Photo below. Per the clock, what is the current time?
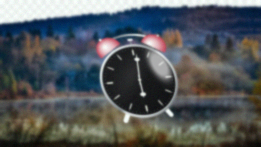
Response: 6:01
